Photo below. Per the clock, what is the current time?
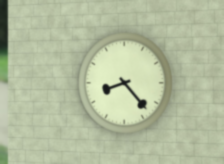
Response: 8:23
